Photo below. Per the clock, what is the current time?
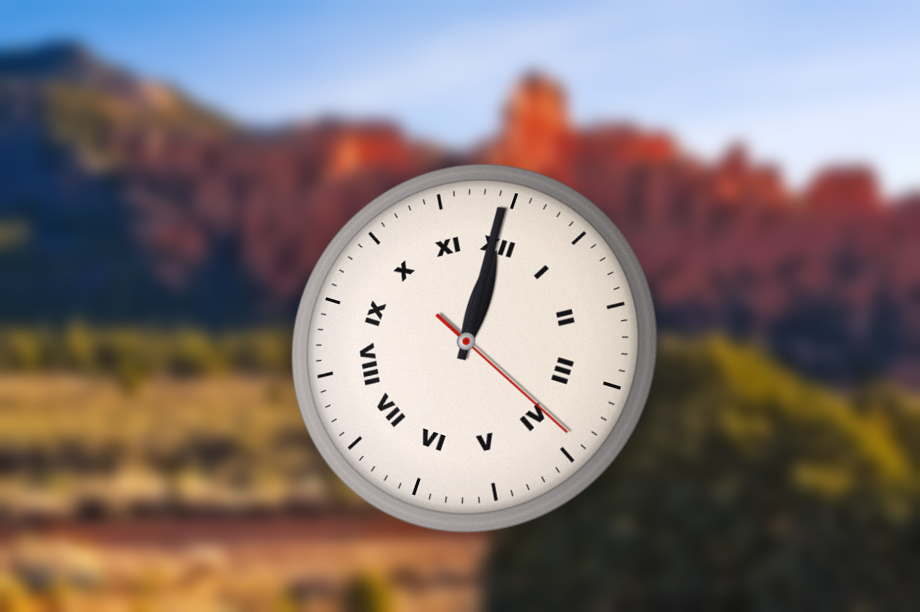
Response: 11:59:19
